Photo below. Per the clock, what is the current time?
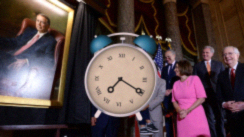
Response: 7:20
